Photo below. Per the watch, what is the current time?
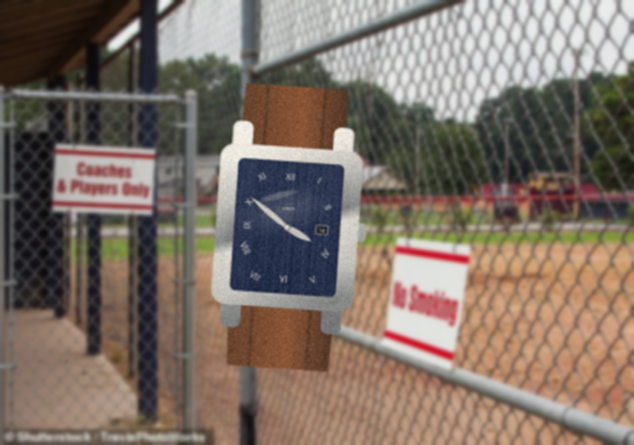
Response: 3:51
